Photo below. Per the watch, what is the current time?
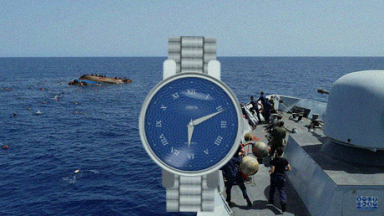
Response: 6:11
